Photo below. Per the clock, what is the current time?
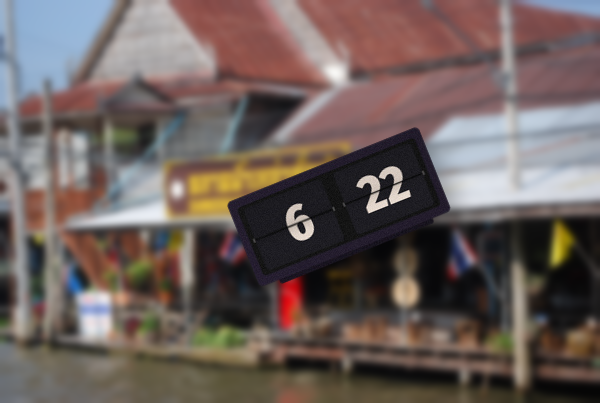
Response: 6:22
